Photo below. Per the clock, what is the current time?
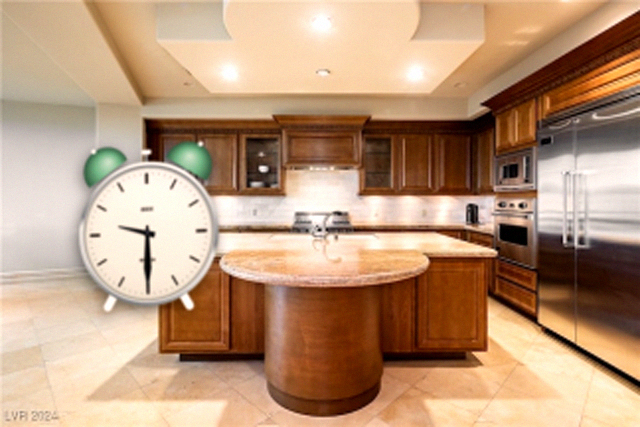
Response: 9:30
